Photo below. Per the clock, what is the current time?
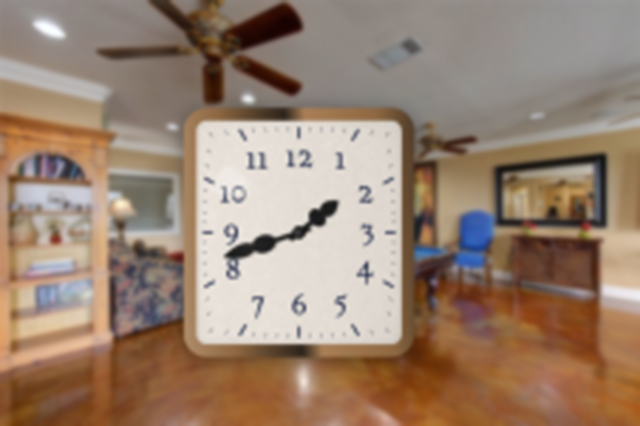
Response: 1:42
